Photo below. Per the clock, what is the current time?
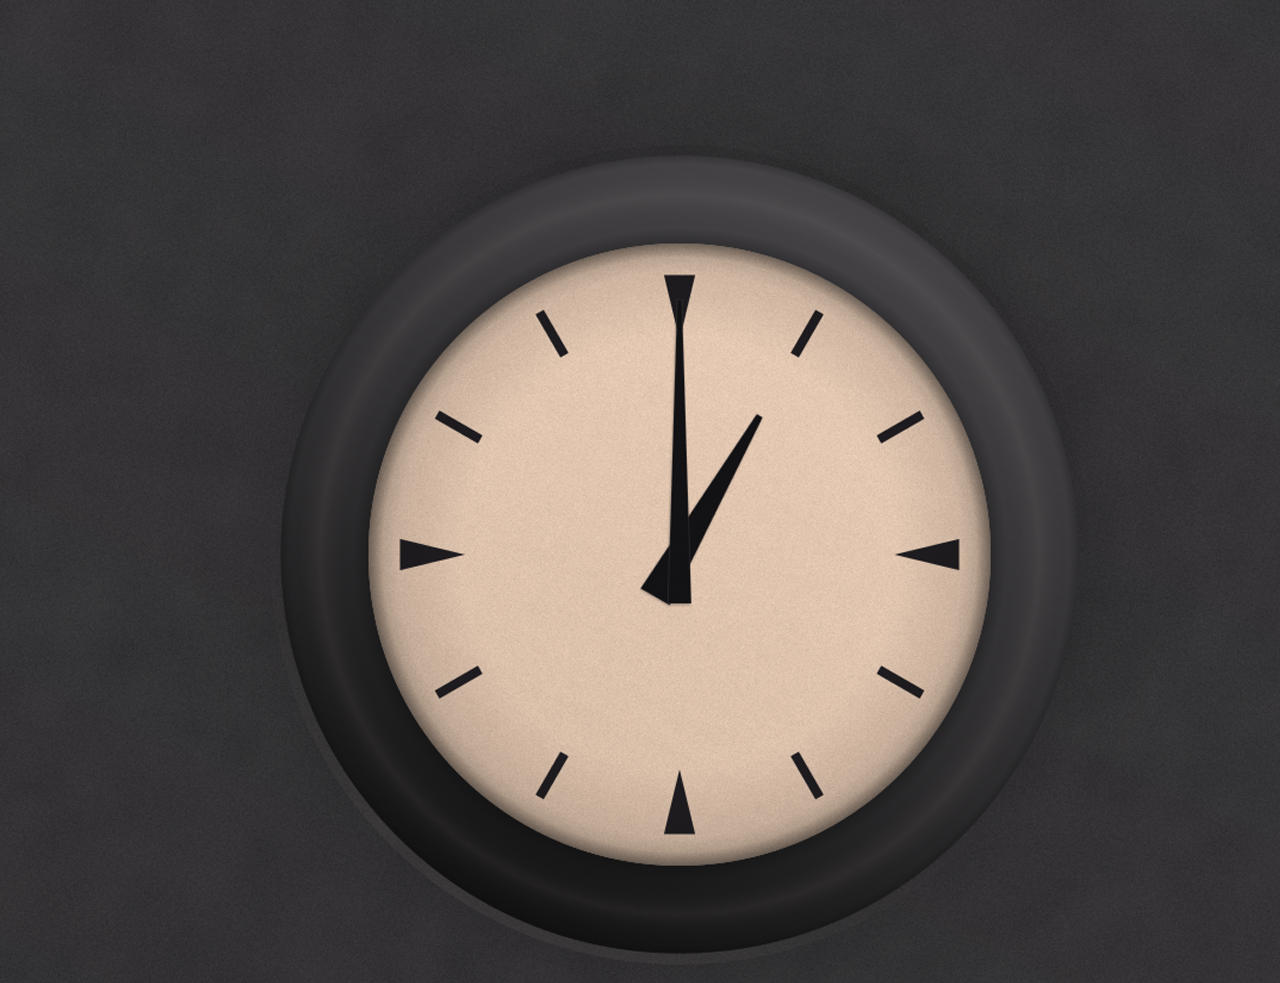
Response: 1:00
